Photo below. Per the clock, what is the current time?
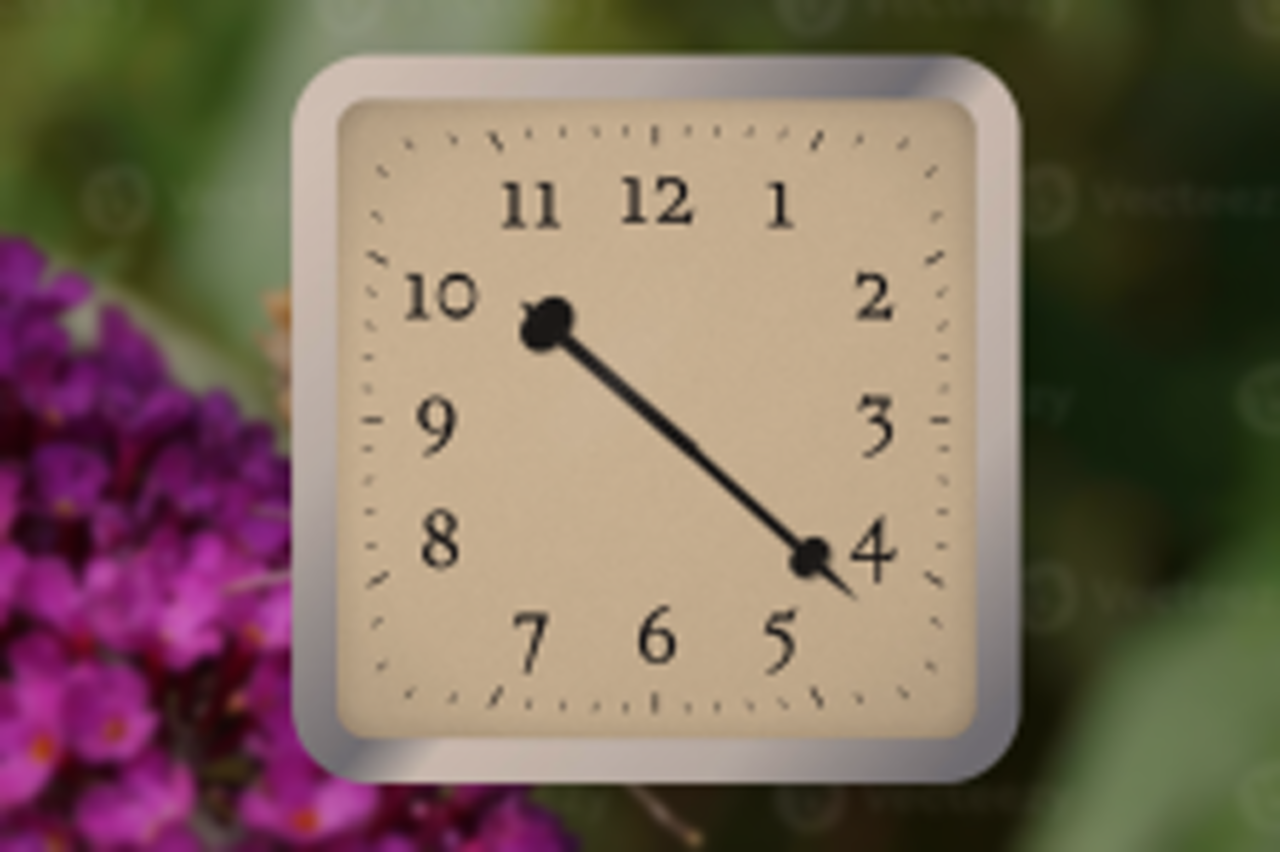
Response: 10:22
